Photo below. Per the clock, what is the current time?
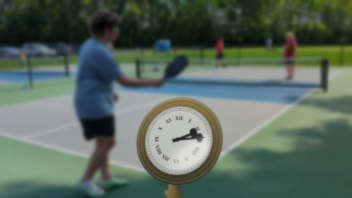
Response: 2:14
